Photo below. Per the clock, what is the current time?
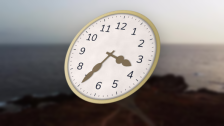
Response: 3:35
